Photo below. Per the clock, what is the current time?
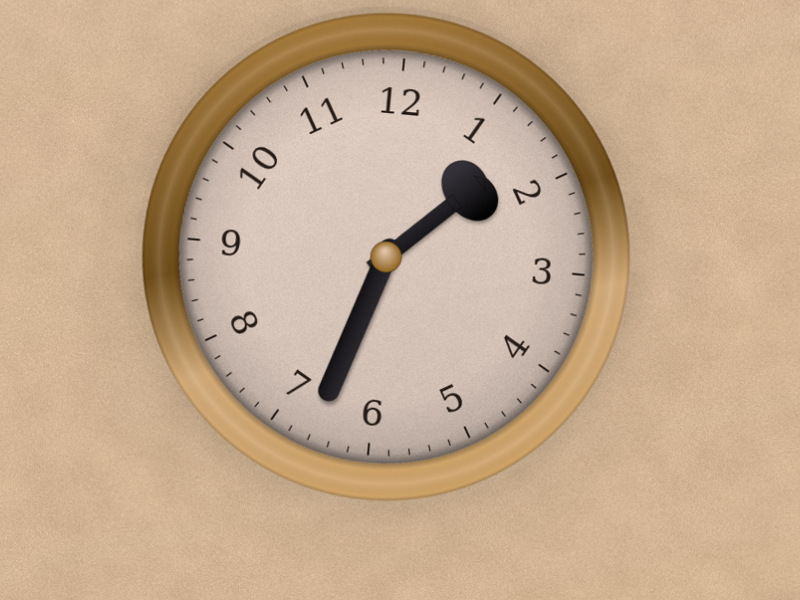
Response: 1:33
